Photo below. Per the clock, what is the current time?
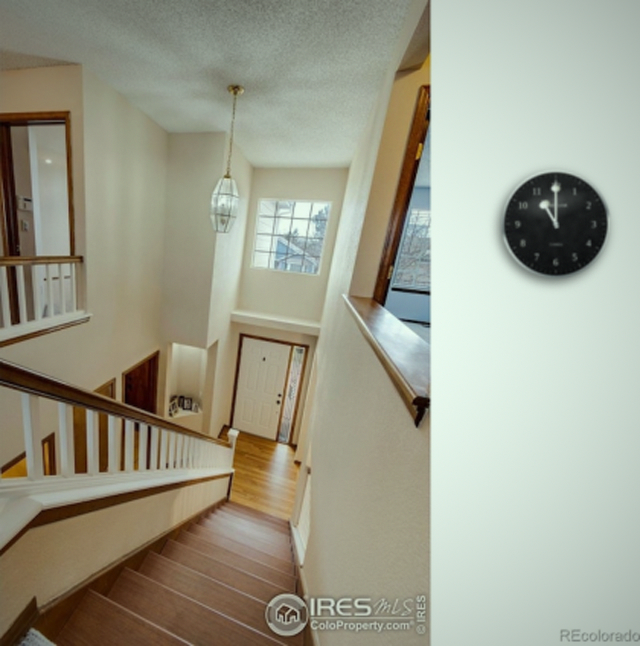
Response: 11:00
